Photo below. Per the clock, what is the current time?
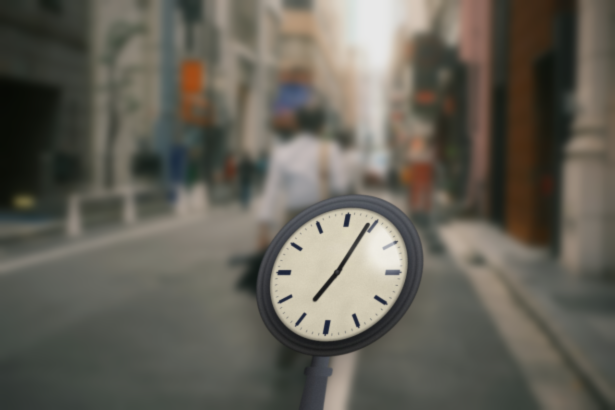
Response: 7:04
